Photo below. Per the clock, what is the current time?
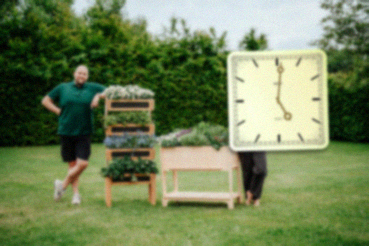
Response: 5:01
